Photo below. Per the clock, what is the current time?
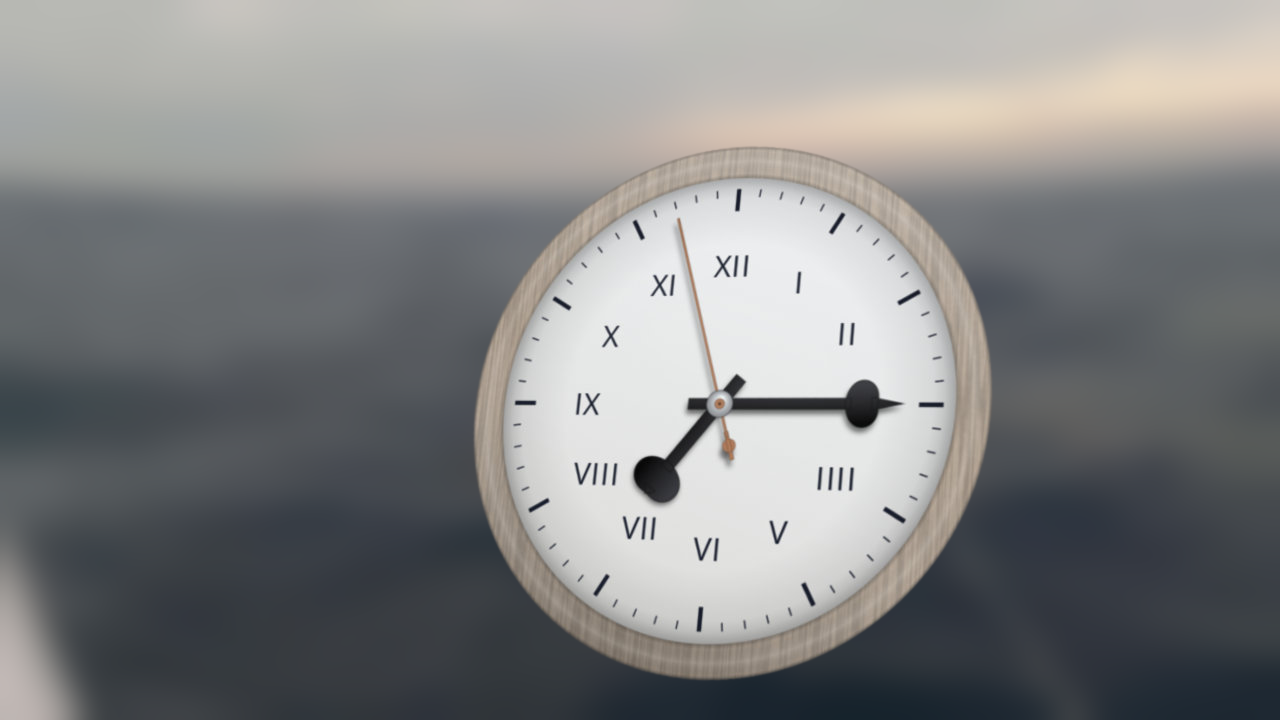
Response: 7:14:57
